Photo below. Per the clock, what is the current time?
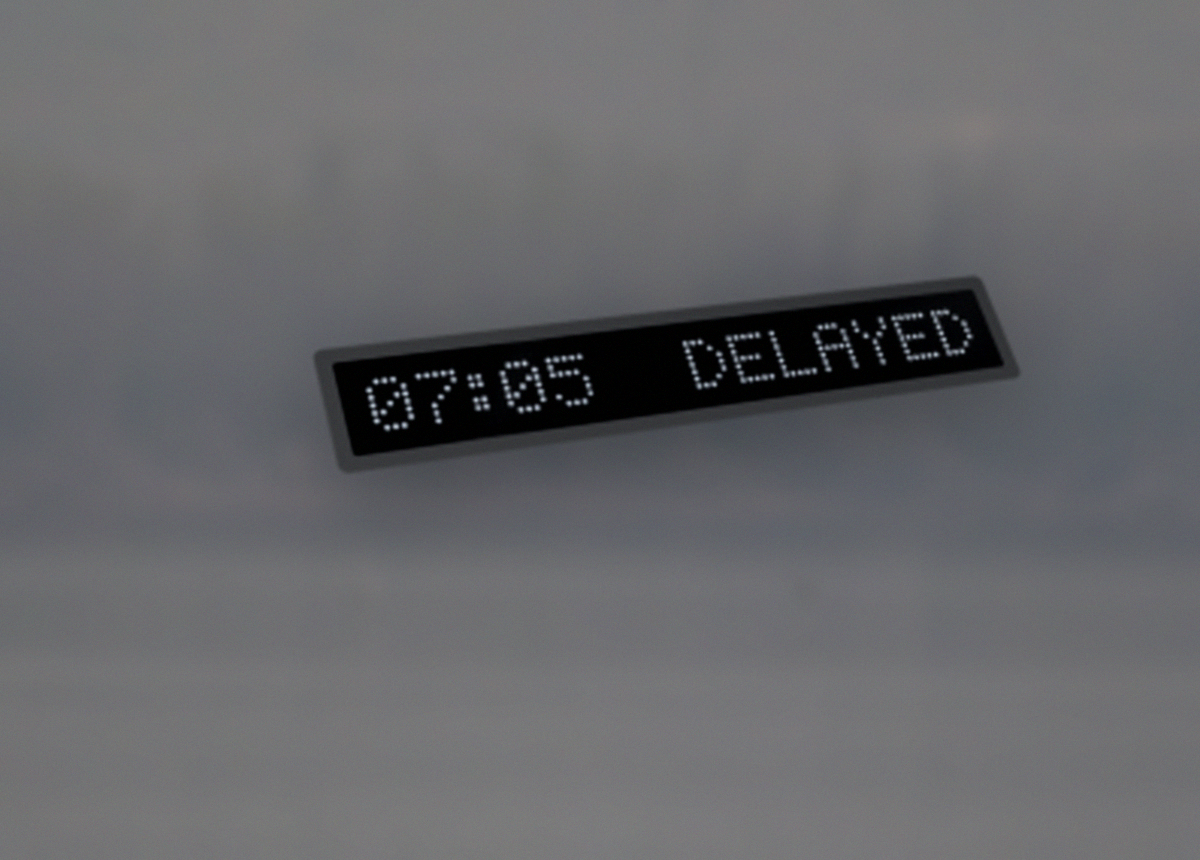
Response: 7:05
